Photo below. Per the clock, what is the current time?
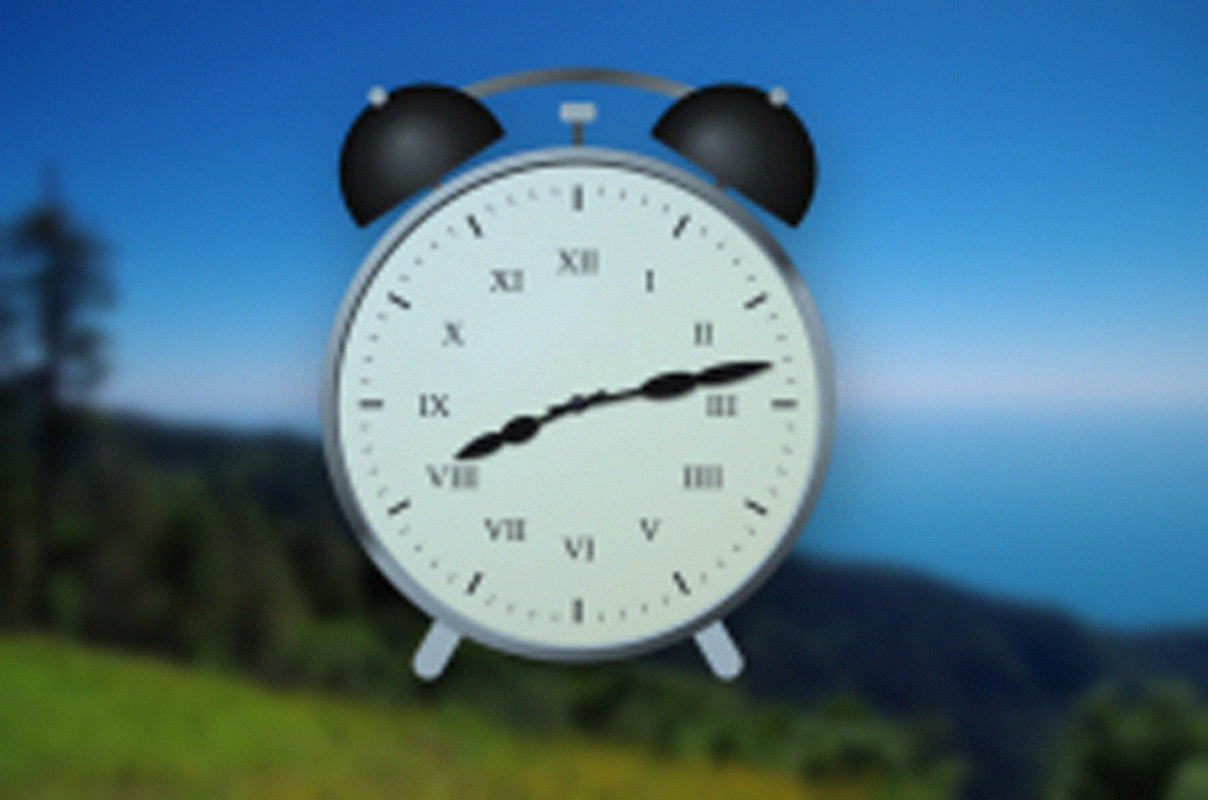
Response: 8:13
